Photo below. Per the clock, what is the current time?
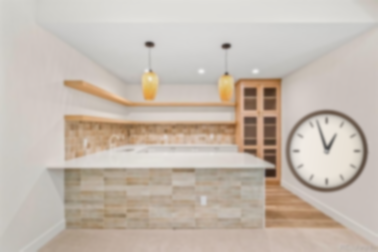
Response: 12:57
